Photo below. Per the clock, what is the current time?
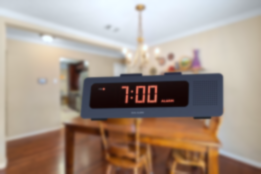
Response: 7:00
